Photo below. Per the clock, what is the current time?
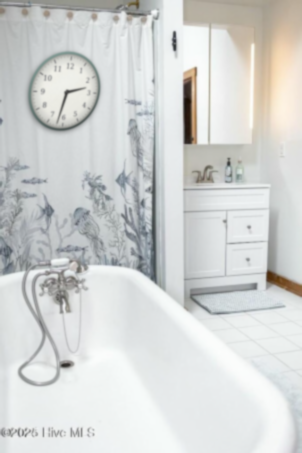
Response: 2:32
